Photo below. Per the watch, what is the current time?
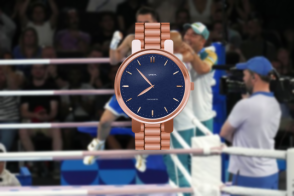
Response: 7:53
